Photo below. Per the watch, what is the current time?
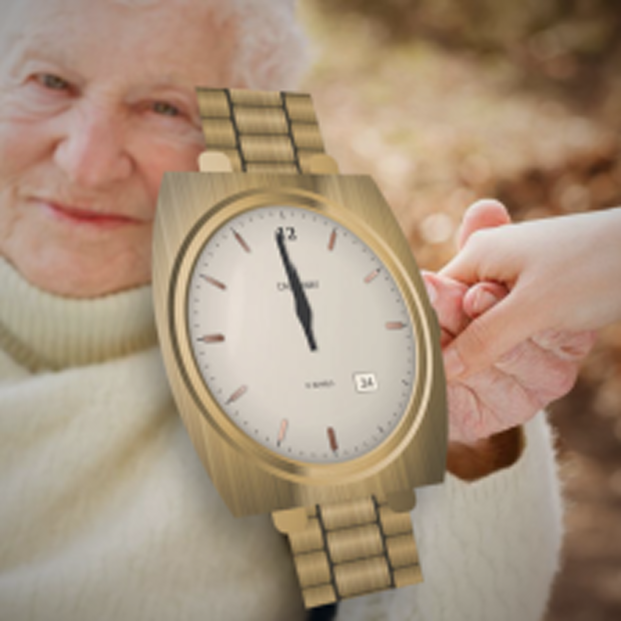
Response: 11:59
